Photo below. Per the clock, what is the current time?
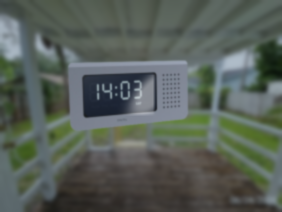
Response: 14:03
